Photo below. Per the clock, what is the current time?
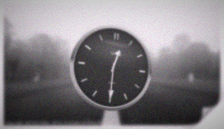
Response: 12:30
